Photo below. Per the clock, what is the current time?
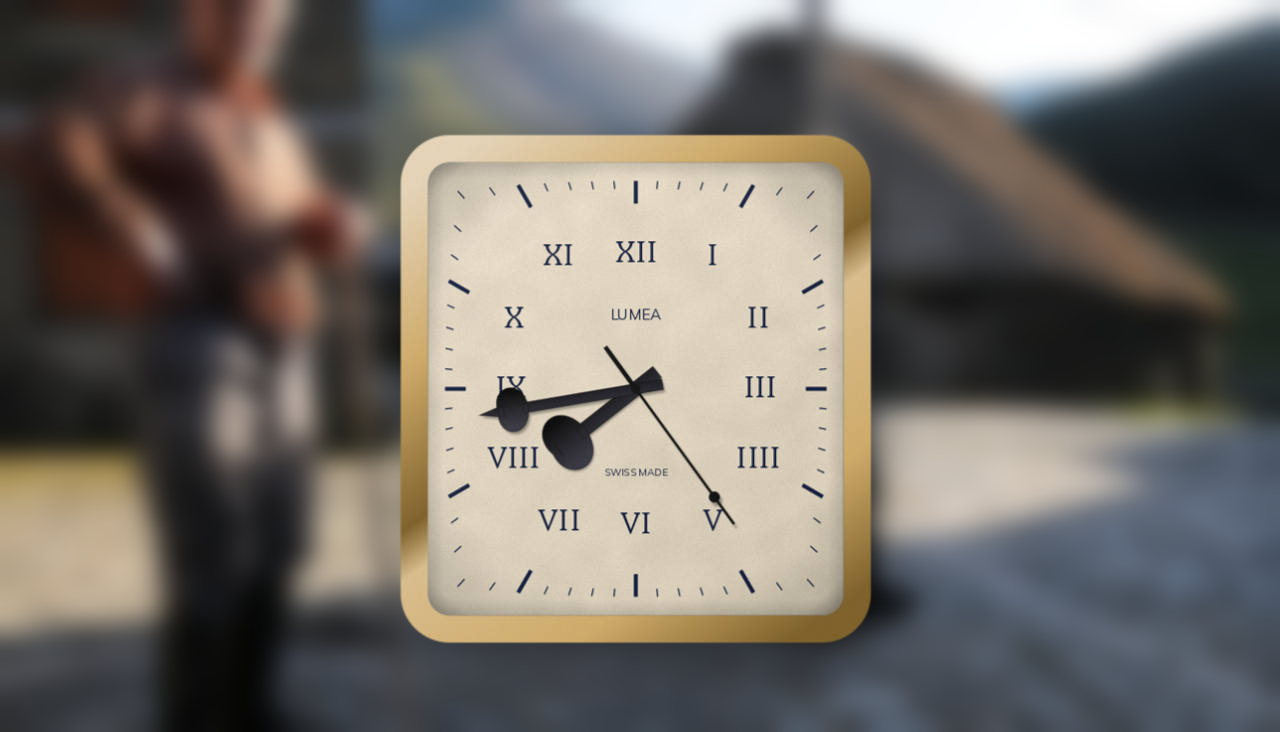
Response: 7:43:24
